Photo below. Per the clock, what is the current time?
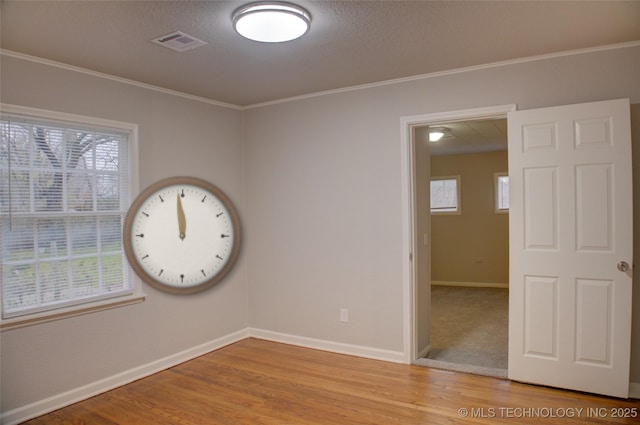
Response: 11:59
